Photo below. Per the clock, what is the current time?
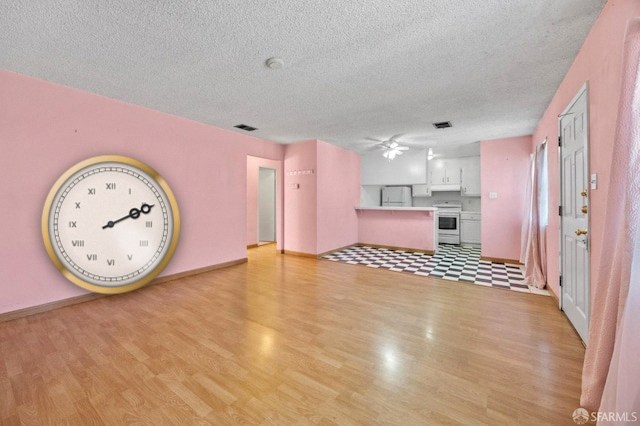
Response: 2:11
